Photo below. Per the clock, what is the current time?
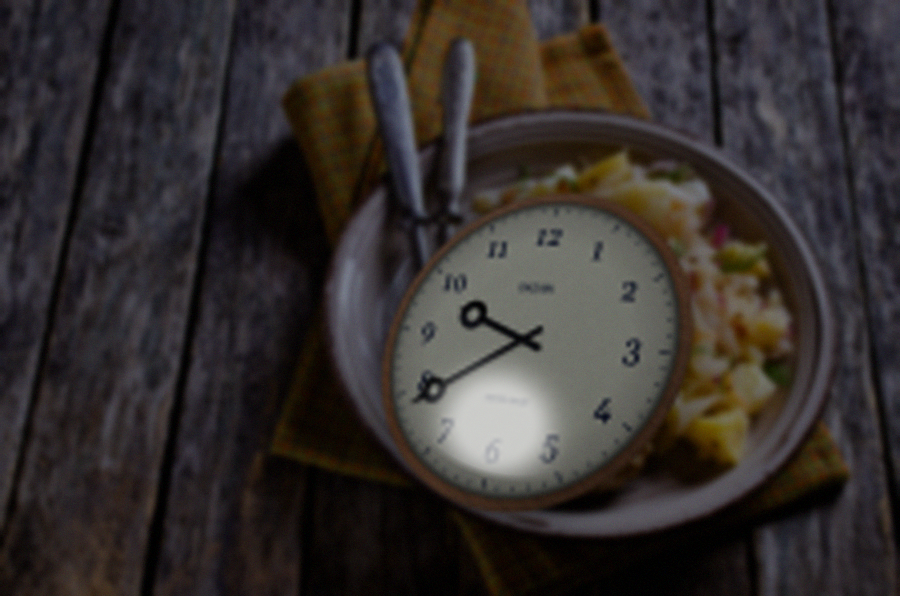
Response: 9:39
